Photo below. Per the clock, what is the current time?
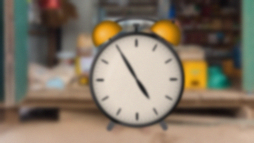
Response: 4:55
